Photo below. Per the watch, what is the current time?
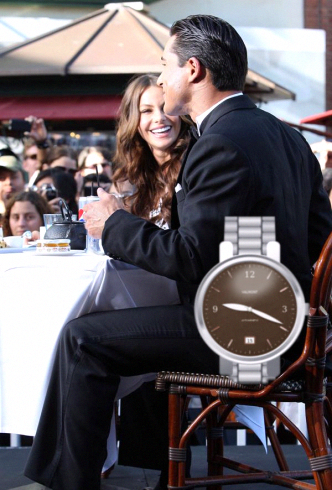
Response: 9:19
